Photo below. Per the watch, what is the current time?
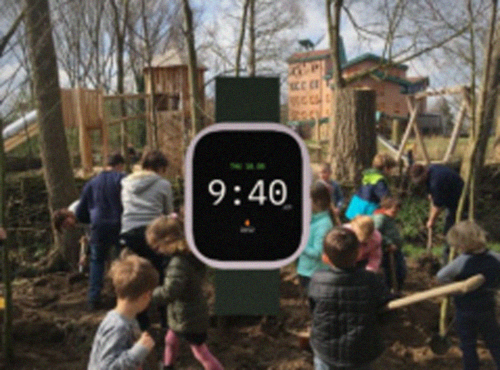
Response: 9:40
